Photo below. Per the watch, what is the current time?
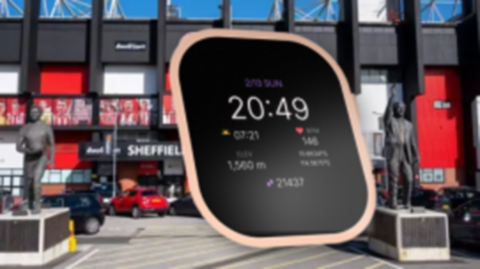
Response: 20:49
